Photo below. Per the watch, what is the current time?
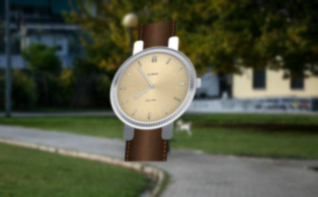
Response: 7:54
